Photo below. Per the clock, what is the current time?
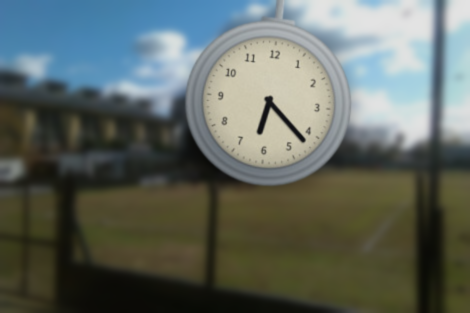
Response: 6:22
